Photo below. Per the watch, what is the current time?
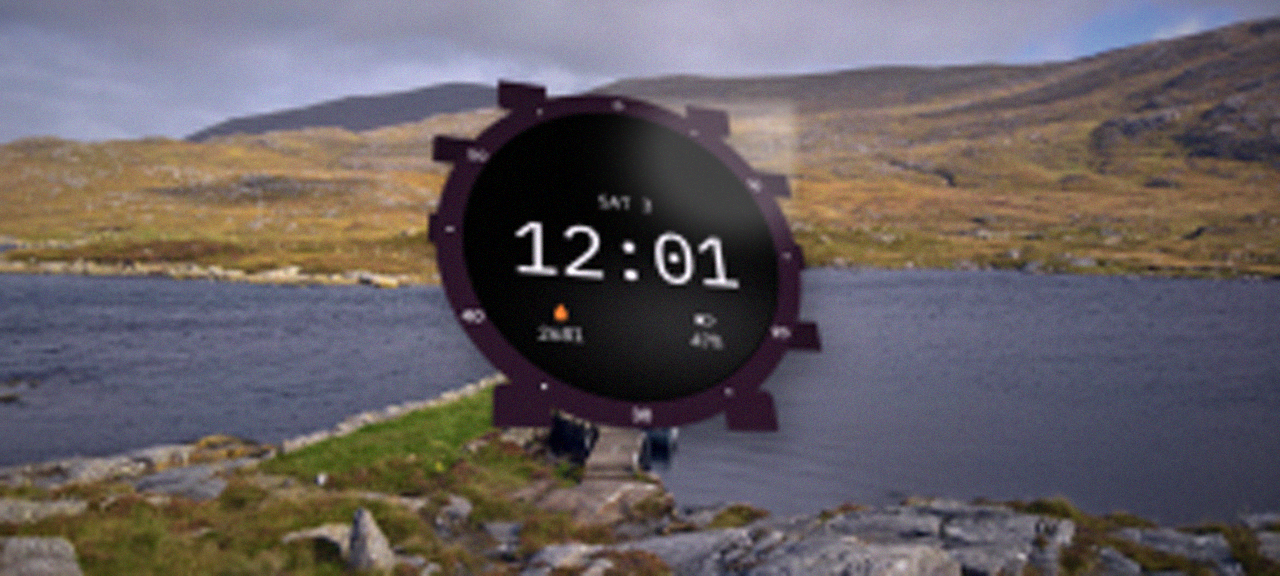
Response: 12:01
